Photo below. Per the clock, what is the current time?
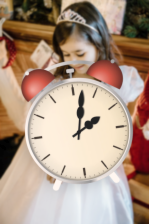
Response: 2:02
